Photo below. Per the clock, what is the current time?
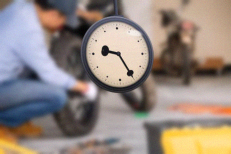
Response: 9:25
